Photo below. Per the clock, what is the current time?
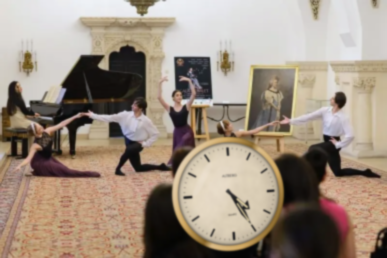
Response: 4:25
